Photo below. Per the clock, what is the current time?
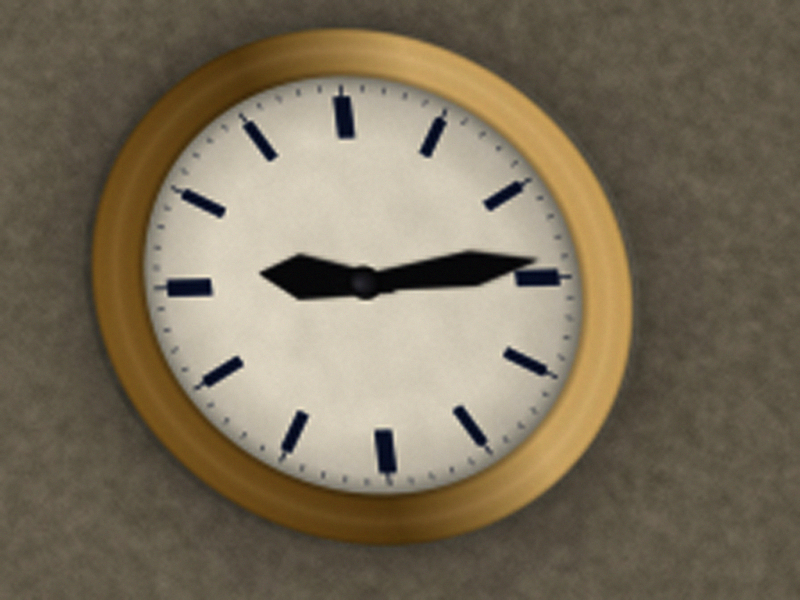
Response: 9:14
